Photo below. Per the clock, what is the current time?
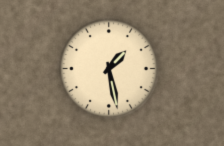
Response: 1:28
